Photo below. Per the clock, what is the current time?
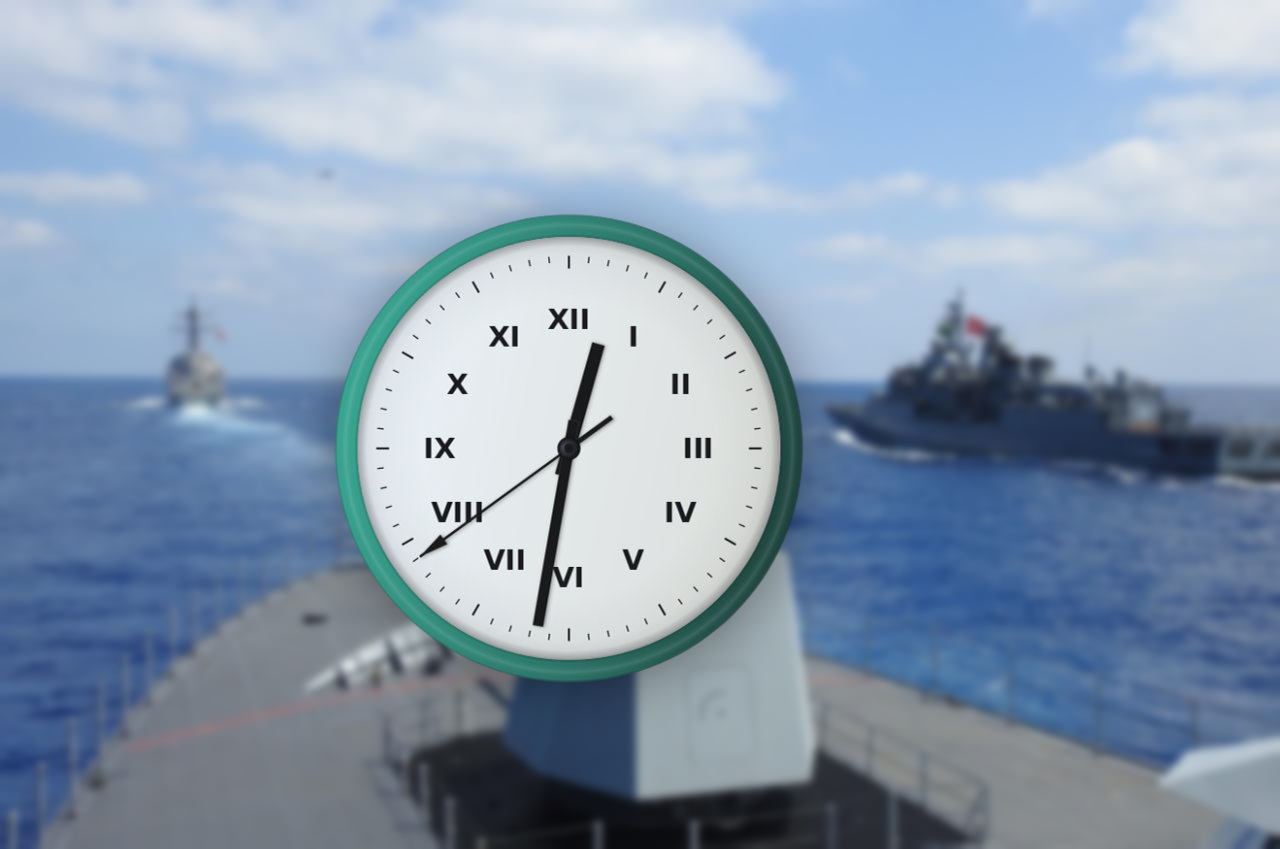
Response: 12:31:39
